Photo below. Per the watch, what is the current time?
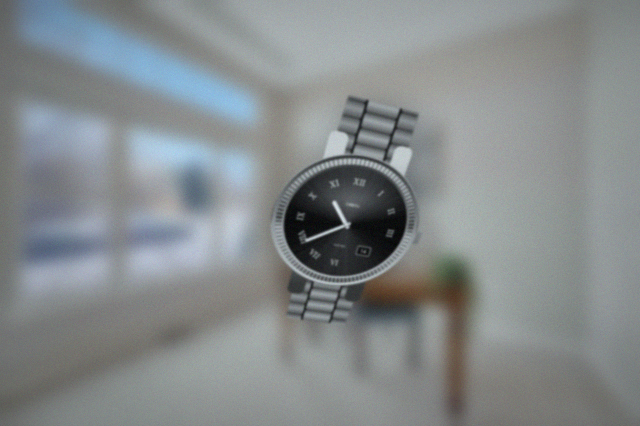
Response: 10:39
